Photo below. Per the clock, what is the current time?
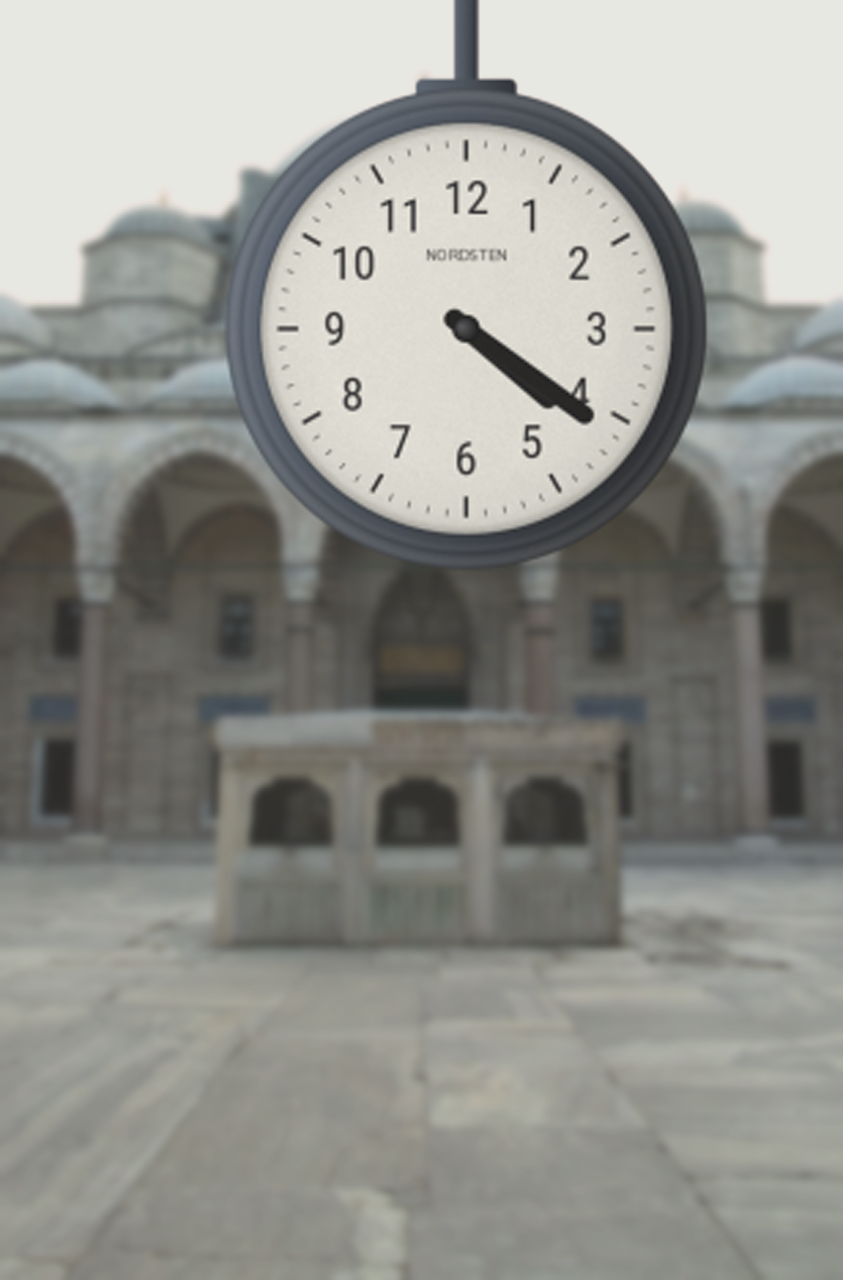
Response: 4:21
